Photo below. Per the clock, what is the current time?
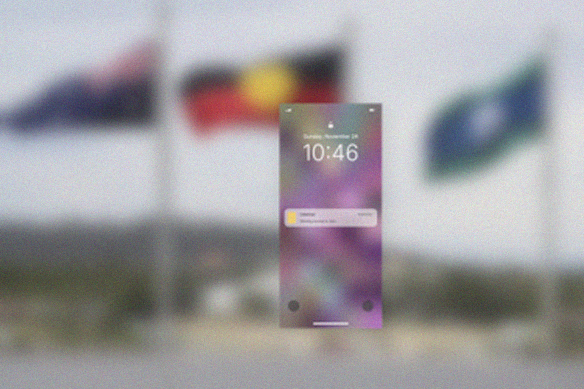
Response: 10:46
